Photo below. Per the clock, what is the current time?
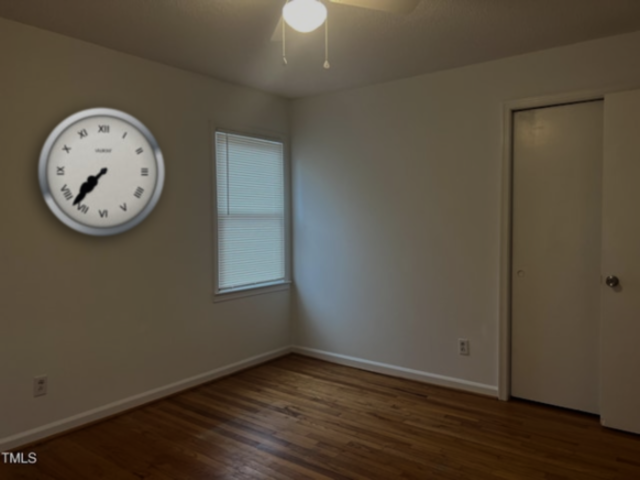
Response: 7:37
